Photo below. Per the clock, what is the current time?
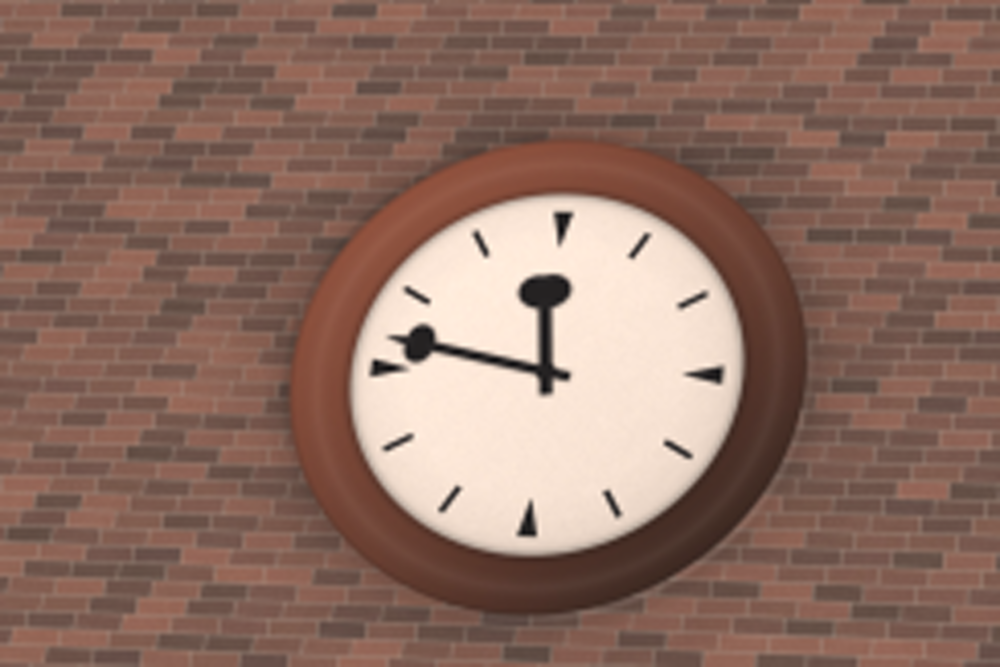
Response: 11:47
